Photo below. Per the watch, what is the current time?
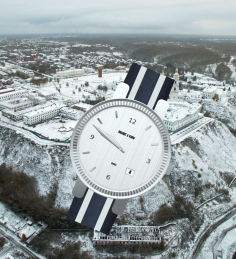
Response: 9:48
